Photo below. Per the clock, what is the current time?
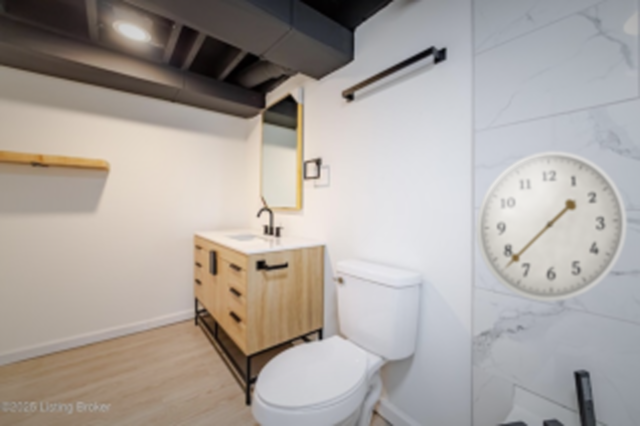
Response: 1:38
